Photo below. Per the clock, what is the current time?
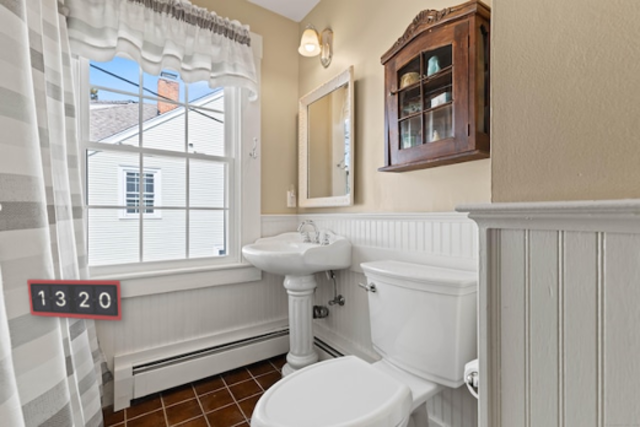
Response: 13:20
